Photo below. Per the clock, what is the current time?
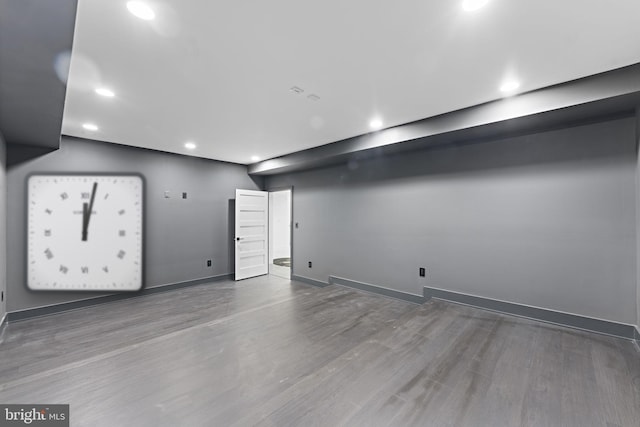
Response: 12:02
